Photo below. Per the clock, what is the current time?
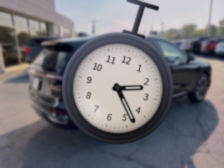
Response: 2:23
